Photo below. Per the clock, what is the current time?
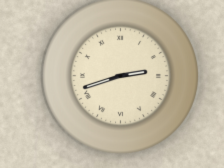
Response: 2:42
